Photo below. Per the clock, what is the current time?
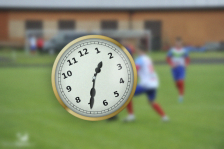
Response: 1:35
